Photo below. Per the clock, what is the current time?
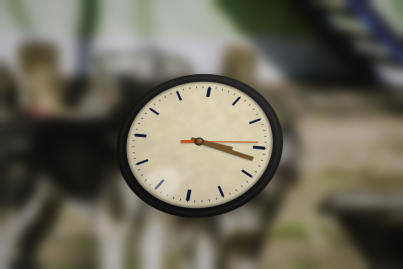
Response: 3:17:14
